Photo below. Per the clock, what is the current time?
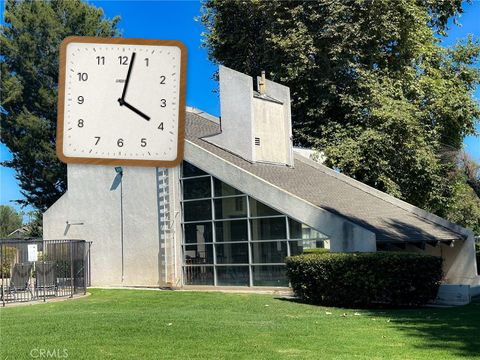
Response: 4:02
